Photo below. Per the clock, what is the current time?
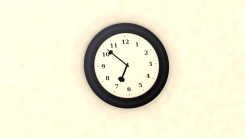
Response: 6:52
